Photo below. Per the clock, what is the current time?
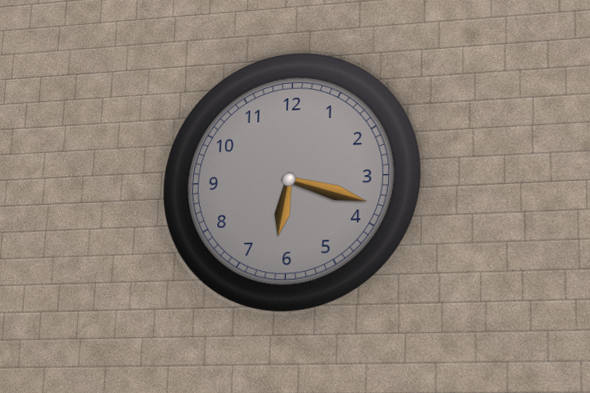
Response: 6:18
